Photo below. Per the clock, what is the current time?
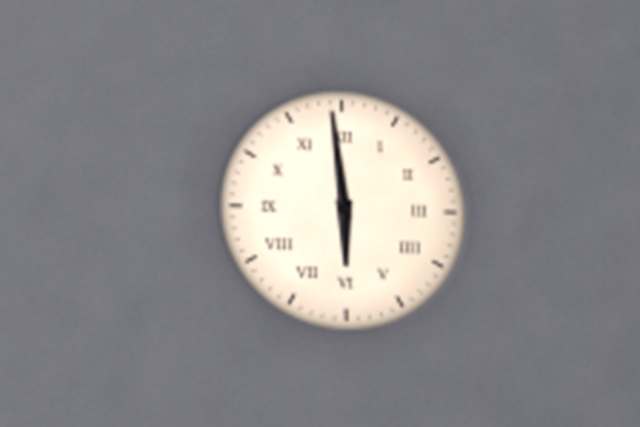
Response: 5:59
